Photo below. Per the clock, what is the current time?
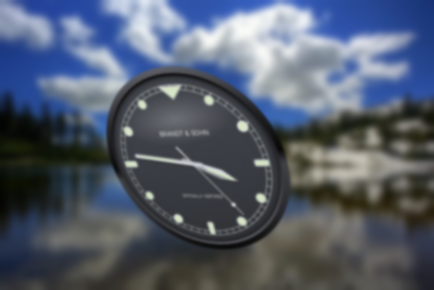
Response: 3:46:24
